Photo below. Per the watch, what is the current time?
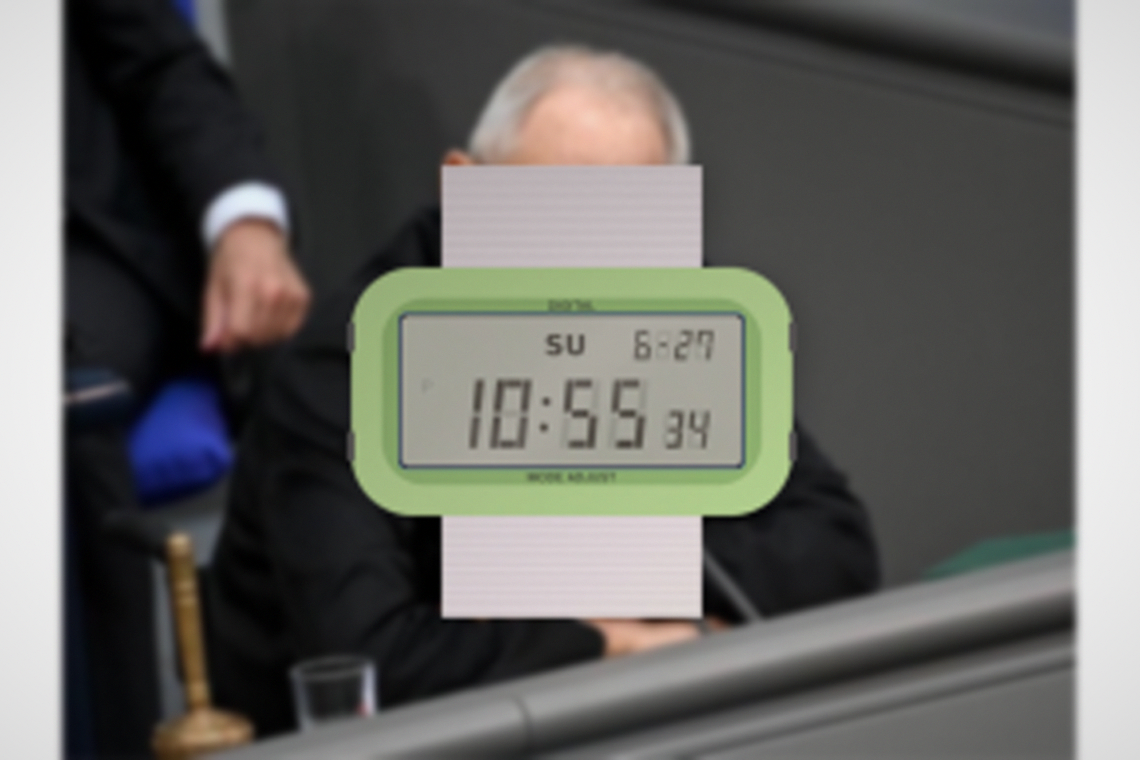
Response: 10:55:34
